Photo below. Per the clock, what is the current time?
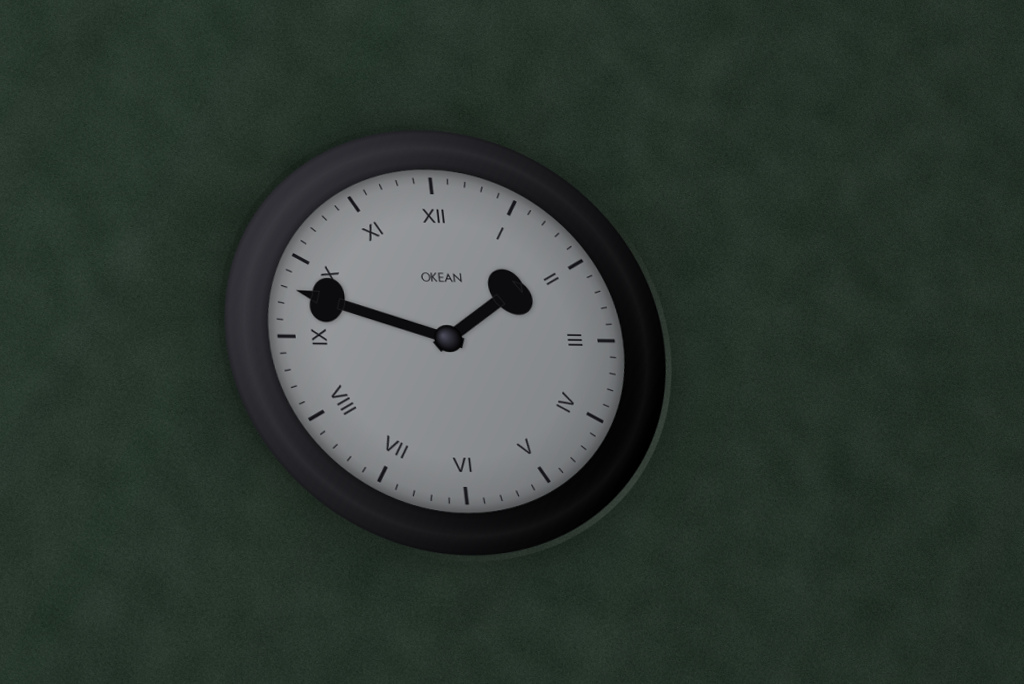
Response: 1:48
